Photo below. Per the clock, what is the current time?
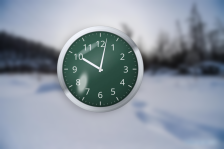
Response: 10:02
